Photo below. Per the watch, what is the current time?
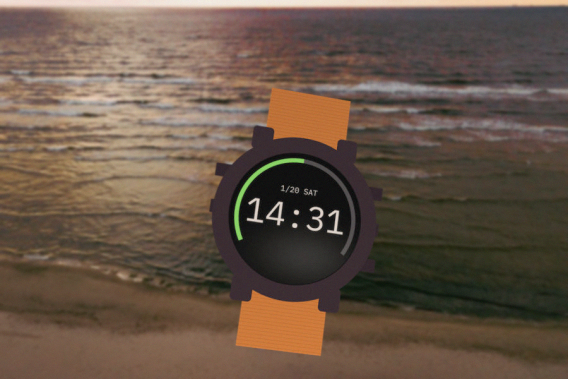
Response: 14:31
